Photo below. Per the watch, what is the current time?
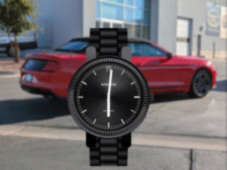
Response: 6:01
